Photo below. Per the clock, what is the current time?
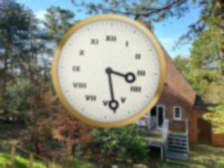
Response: 3:28
